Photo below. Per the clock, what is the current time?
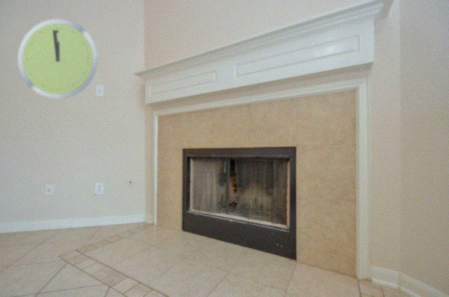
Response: 11:59
